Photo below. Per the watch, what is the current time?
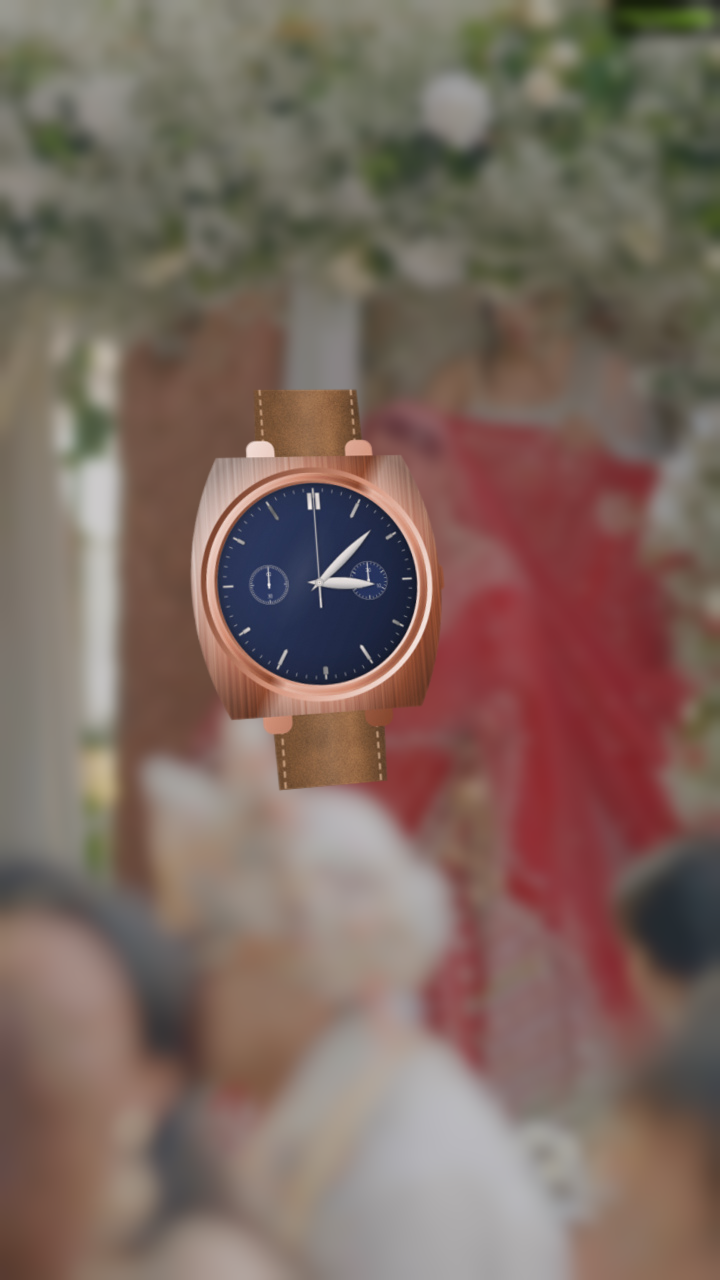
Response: 3:08
